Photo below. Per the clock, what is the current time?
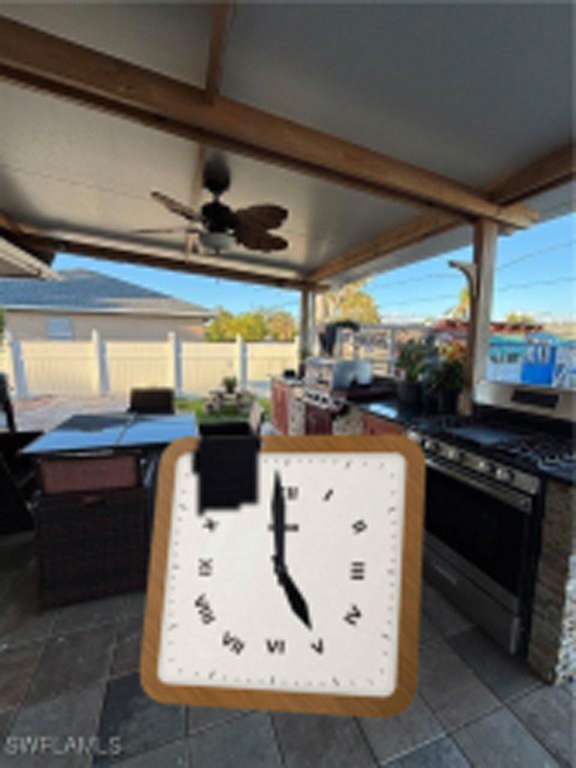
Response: 4:59
